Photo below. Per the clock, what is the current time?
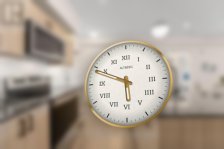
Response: 5:49
